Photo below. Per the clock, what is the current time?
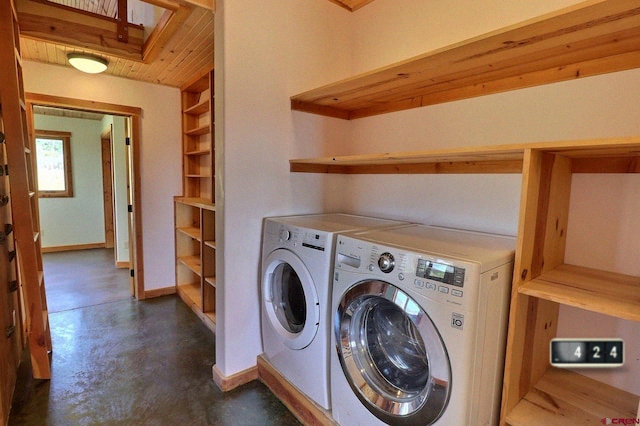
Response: 4:24
